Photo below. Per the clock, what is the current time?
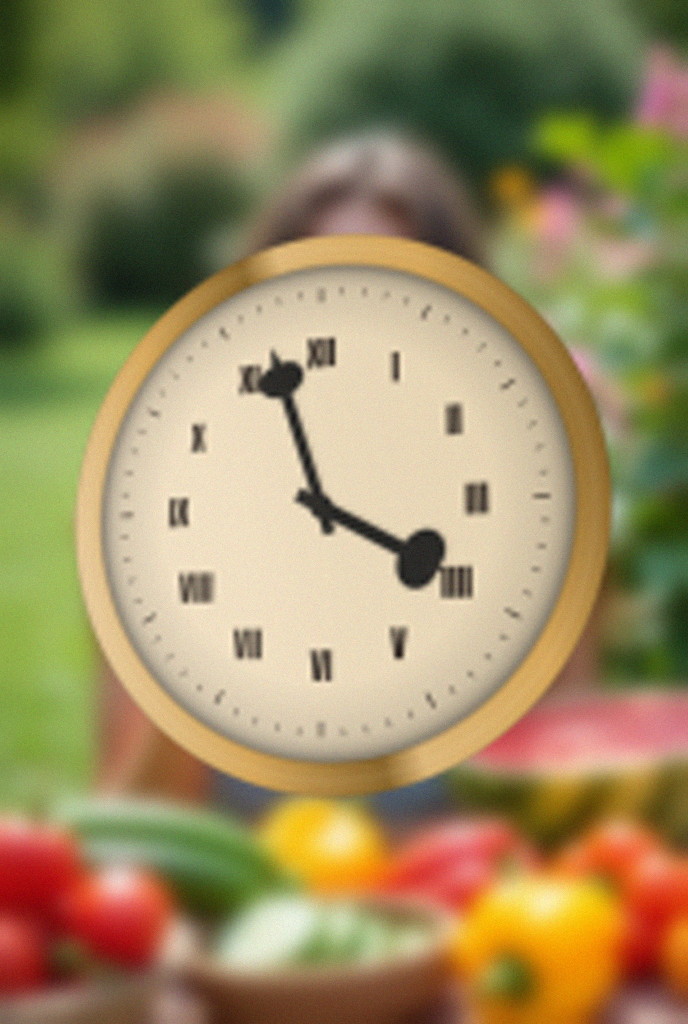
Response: 3:57
